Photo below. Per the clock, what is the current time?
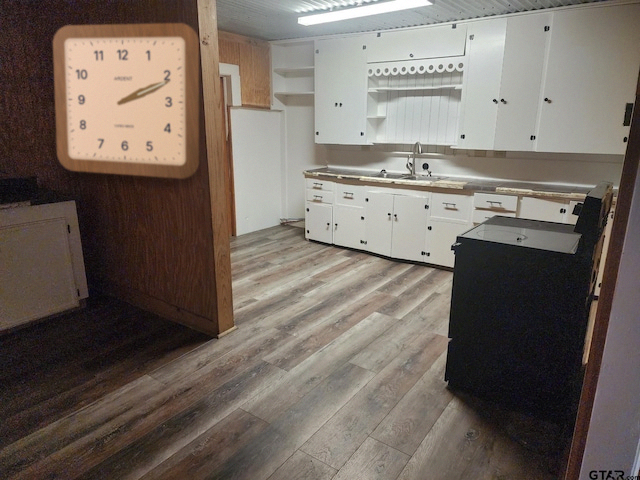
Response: 2:11
